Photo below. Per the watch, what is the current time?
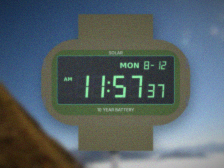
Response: 11:57:37
